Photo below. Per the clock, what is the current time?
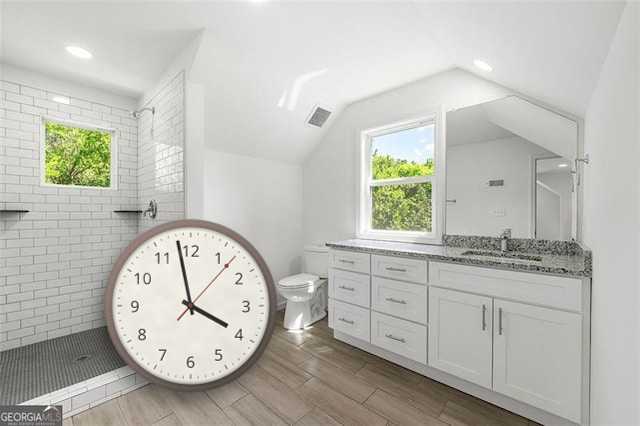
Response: 3:58:07
